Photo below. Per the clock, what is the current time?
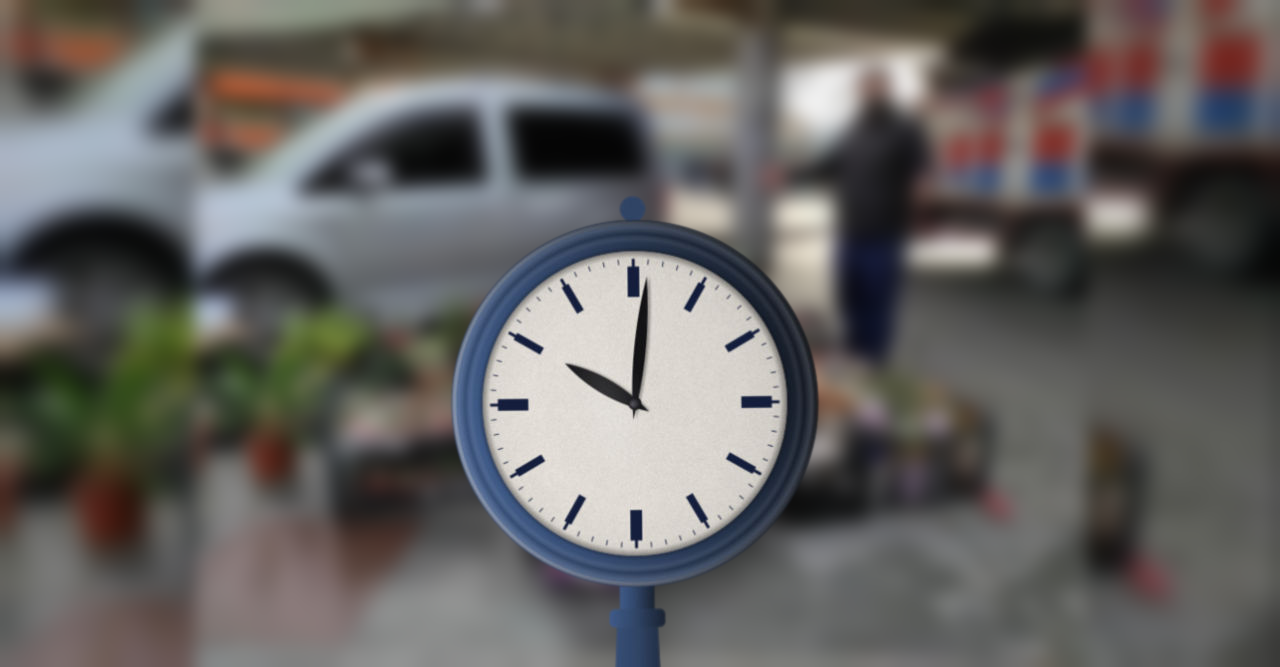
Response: 10:01
